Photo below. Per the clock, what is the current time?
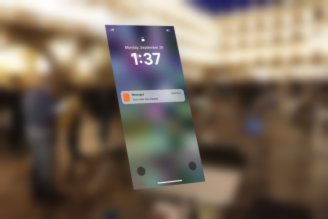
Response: 1:37
